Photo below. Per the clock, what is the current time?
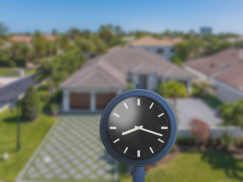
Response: 8:18
